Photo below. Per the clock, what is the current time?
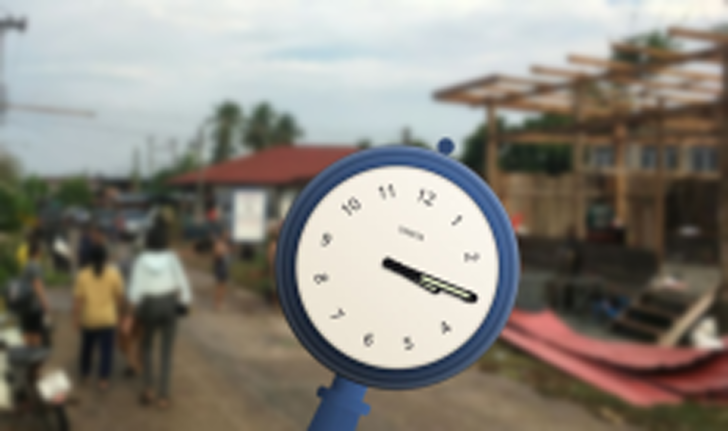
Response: 3:15
